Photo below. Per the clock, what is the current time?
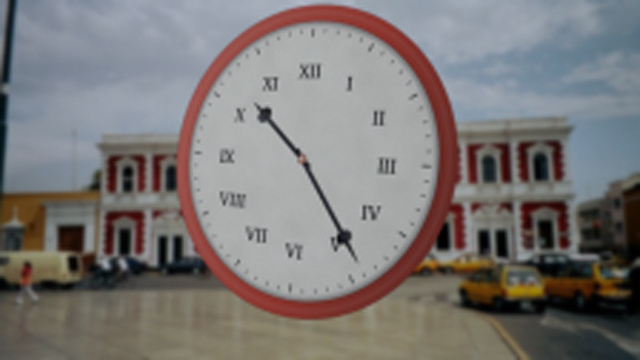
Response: 10:24
